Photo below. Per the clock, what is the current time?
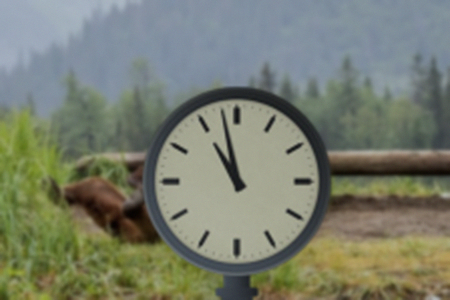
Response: 10:58
